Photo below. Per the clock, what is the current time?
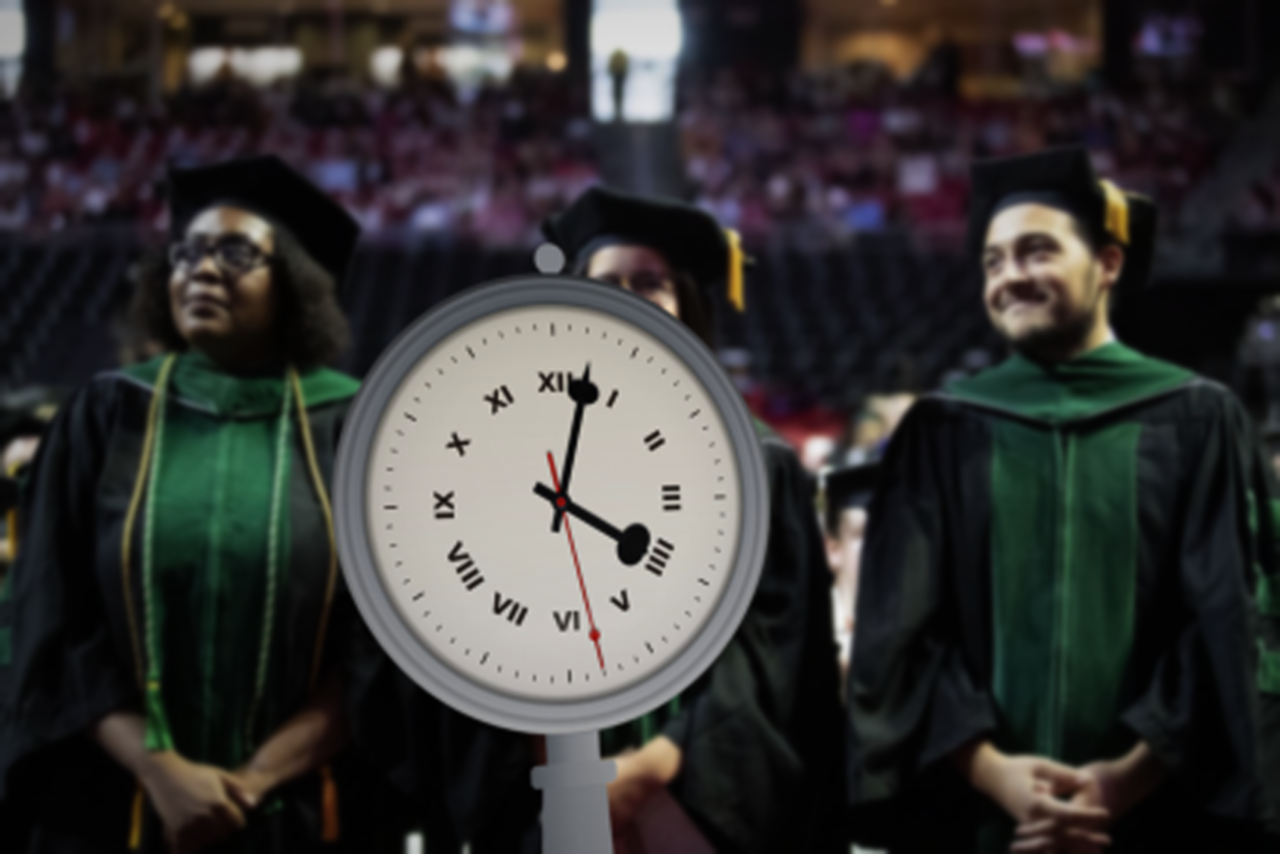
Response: 4:02:28
